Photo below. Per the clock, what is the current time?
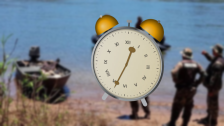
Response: 12:34
